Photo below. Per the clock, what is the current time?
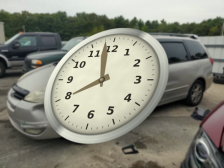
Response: 7:58
